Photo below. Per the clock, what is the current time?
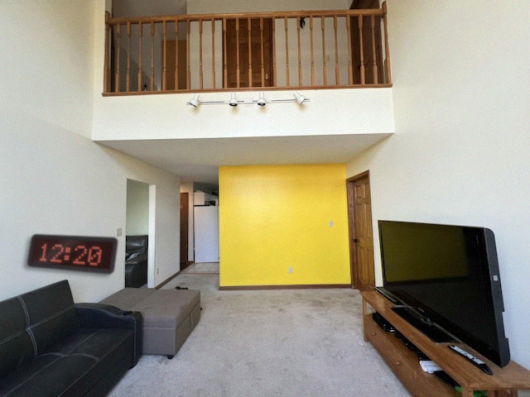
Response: 12:20
